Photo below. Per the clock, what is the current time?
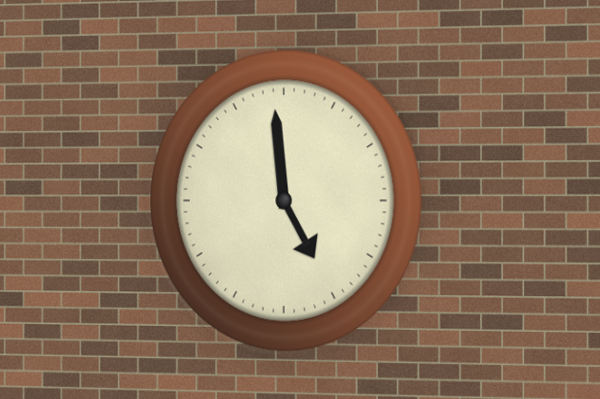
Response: 4:59
